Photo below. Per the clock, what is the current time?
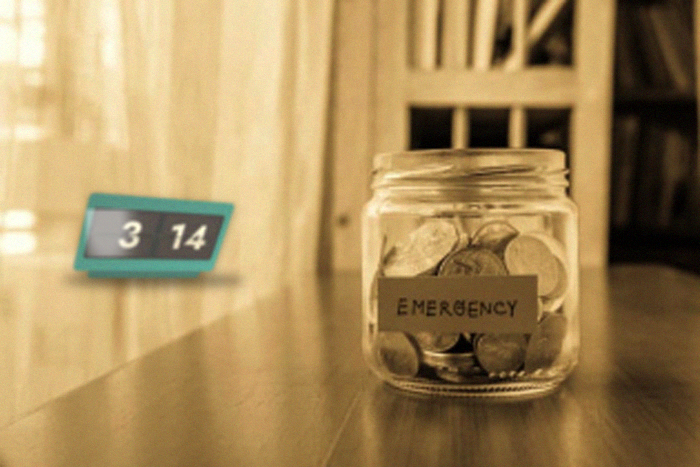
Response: 3:14
